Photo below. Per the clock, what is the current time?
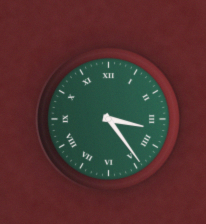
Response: 3:24
